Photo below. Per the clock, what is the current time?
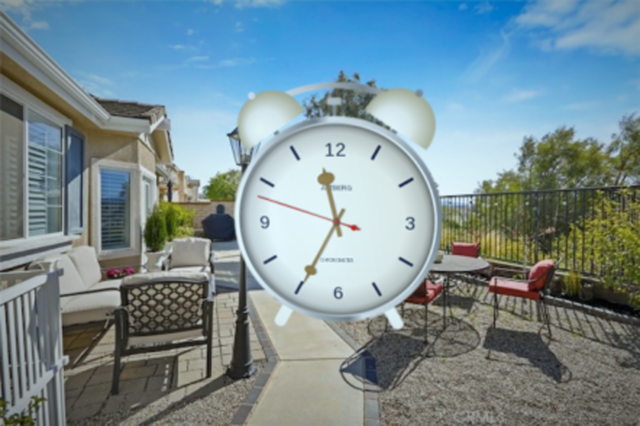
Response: 11:34:48
